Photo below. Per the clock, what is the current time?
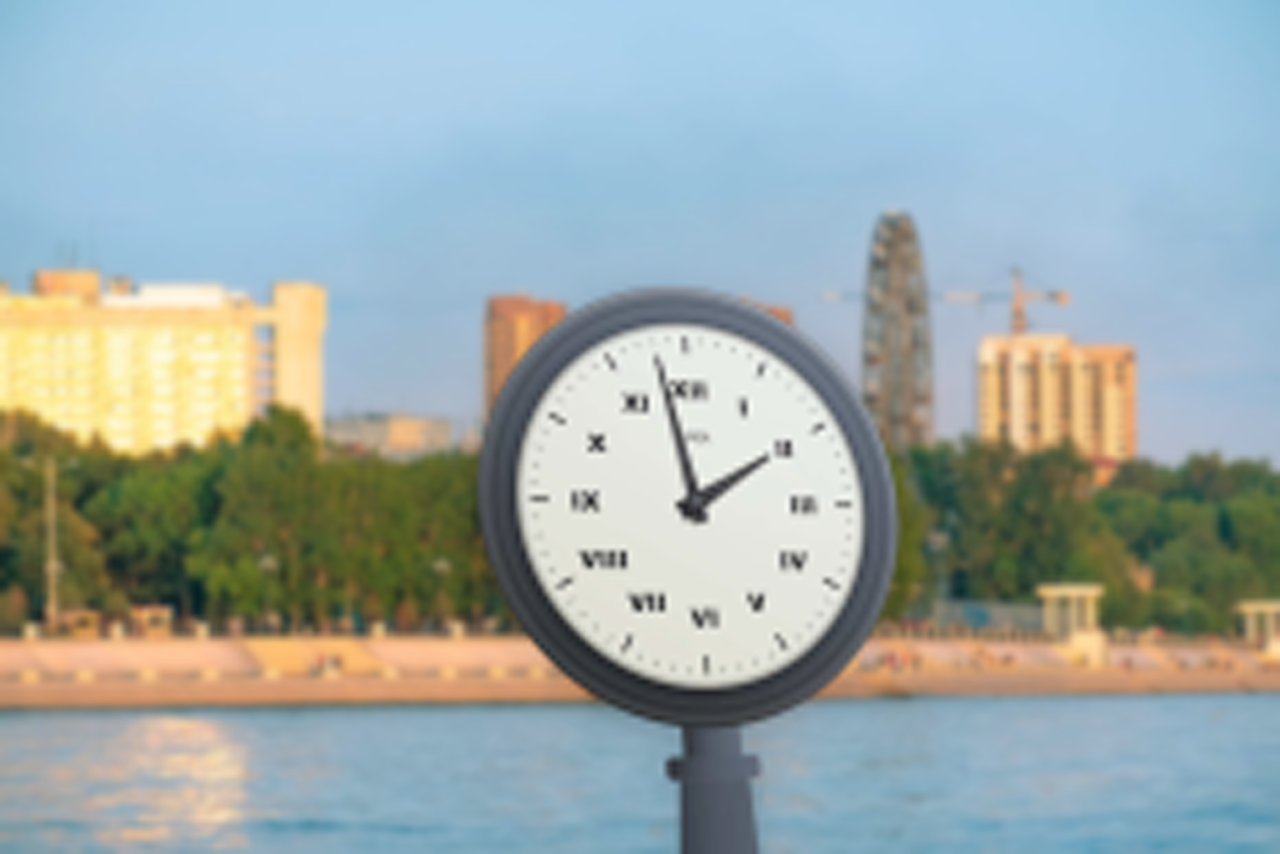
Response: 1:58
